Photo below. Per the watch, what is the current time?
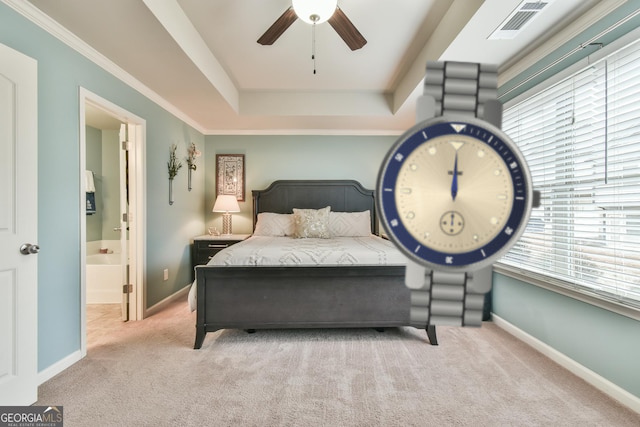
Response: 12:00
